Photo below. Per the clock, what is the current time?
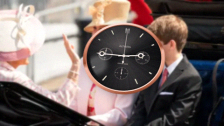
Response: 2:45
